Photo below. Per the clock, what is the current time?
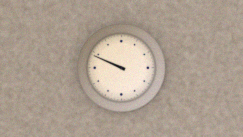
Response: 9:49
